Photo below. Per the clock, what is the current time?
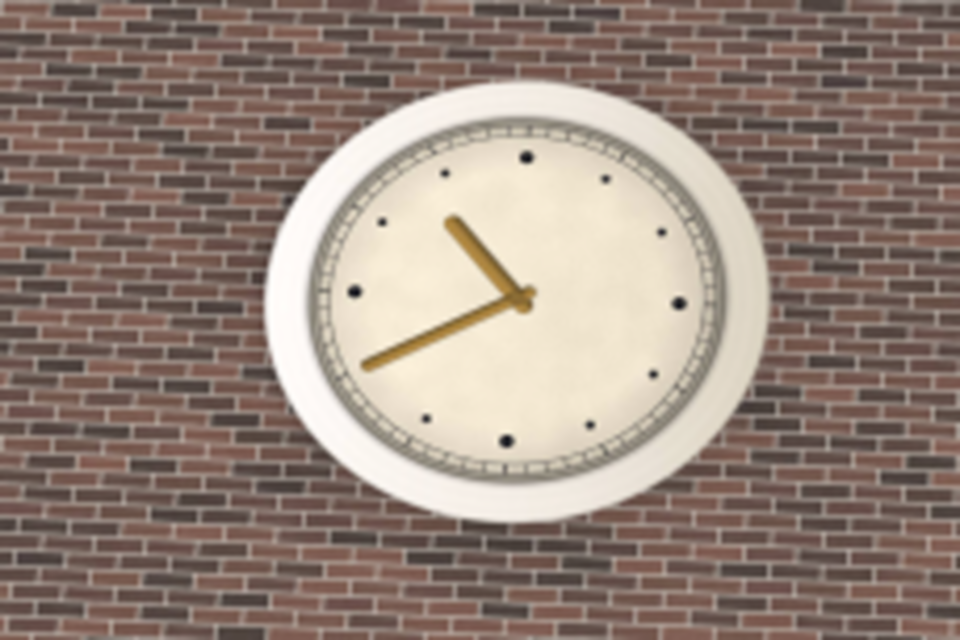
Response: 10:40
